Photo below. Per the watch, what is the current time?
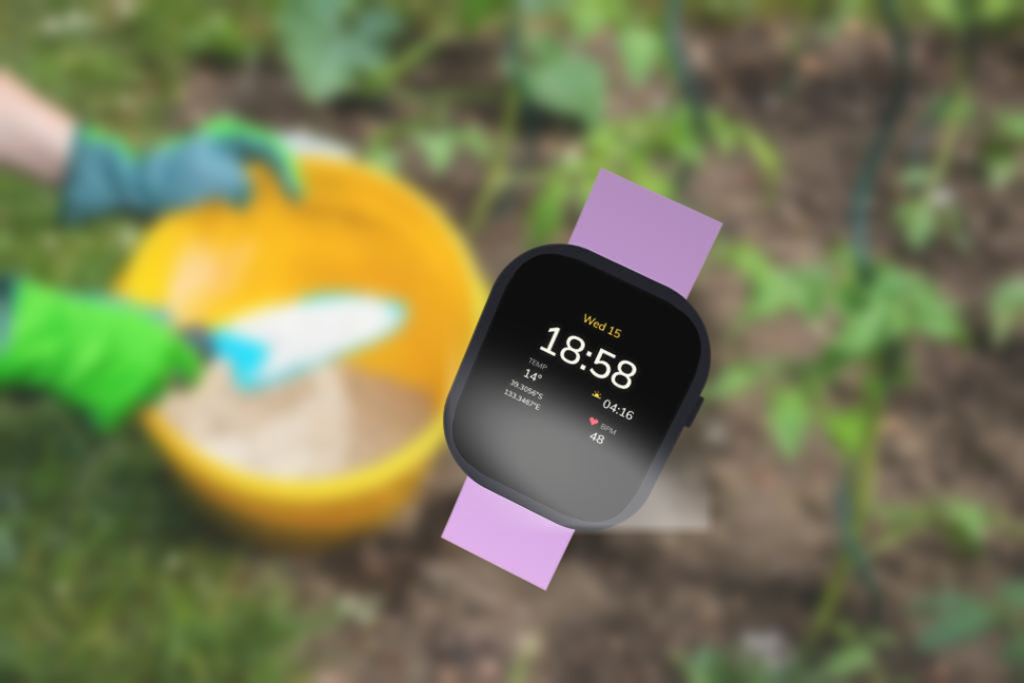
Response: 18:58
